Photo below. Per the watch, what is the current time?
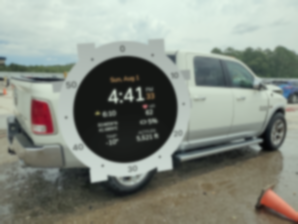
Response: 4:41
